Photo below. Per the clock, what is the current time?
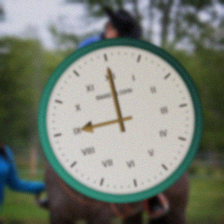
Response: 9:00
